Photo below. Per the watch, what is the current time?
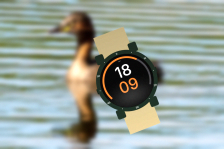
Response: 18:09
